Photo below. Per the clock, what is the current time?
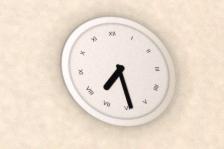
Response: 7:29
